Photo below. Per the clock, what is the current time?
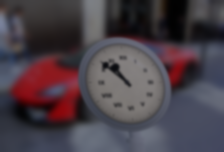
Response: 10:52
